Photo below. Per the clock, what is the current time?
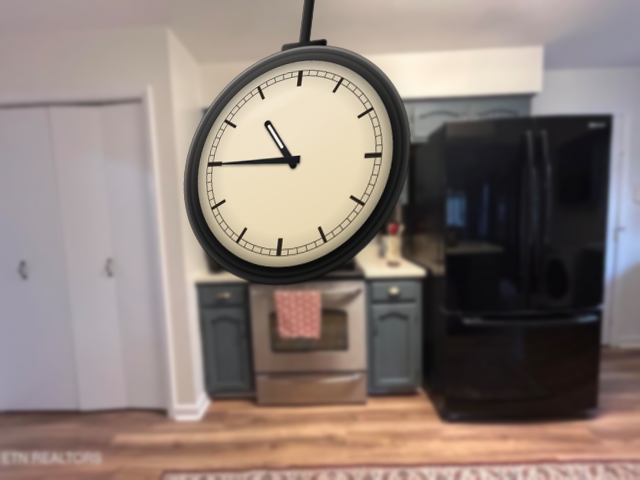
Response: 10:45
